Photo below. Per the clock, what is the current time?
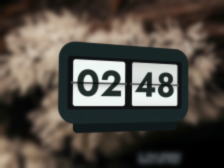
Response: 2:48
